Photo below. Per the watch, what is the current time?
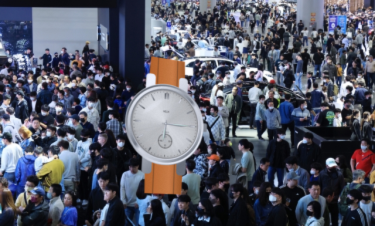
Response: 6:15
